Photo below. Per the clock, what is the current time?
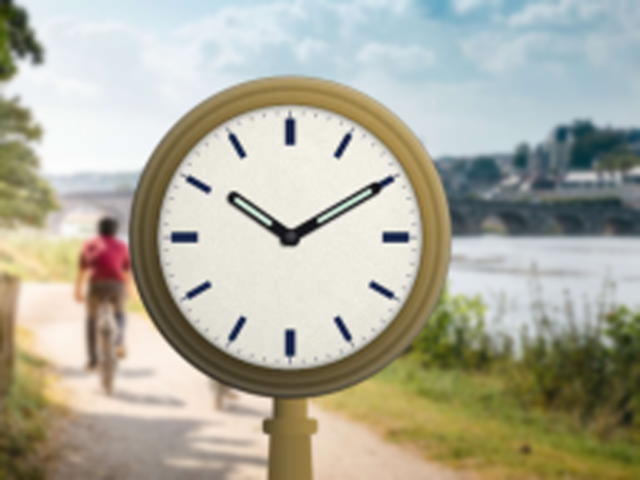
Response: 10:10
